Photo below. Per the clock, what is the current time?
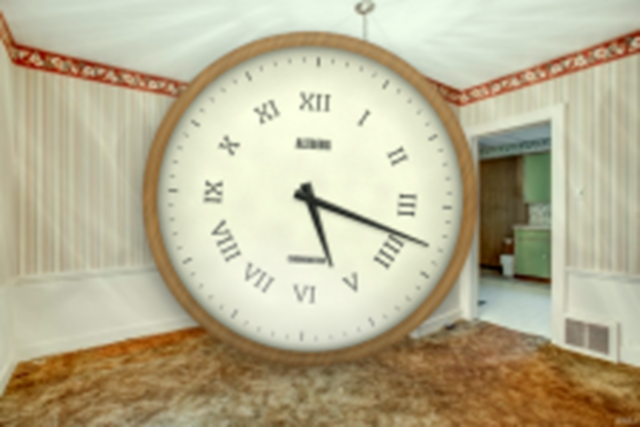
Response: 5:18
